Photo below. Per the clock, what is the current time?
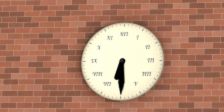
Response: 6:30
